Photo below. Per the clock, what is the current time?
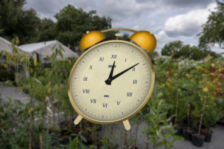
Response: 12:09
